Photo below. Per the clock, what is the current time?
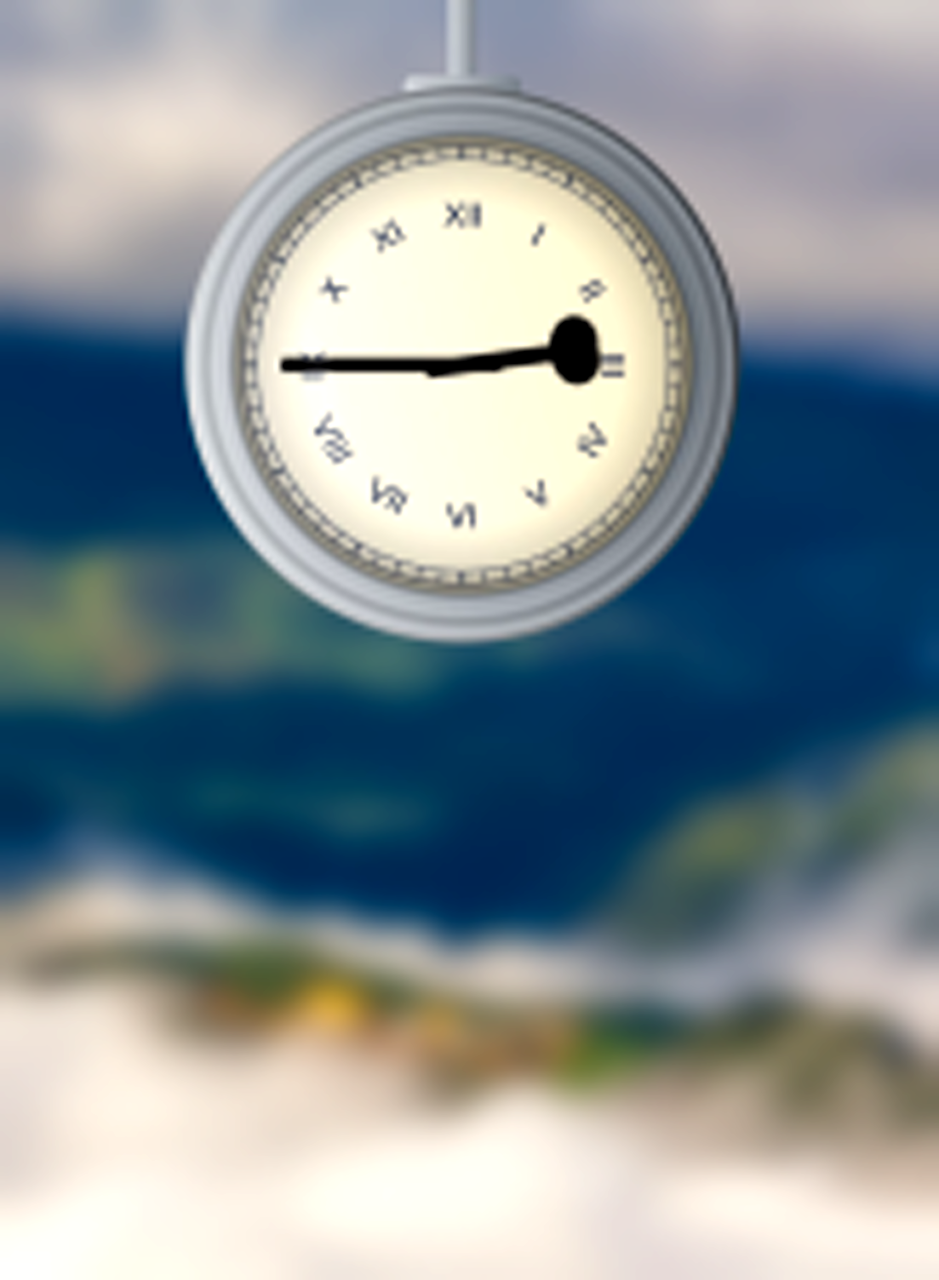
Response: 2:45
